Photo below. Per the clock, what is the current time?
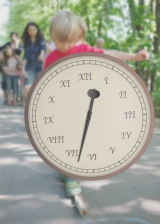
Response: 12:33
